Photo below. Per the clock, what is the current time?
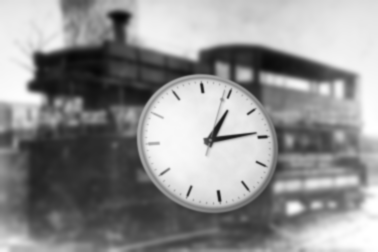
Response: 1:14:04
